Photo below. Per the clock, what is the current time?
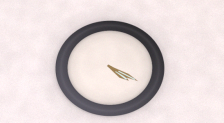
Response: 4:20
